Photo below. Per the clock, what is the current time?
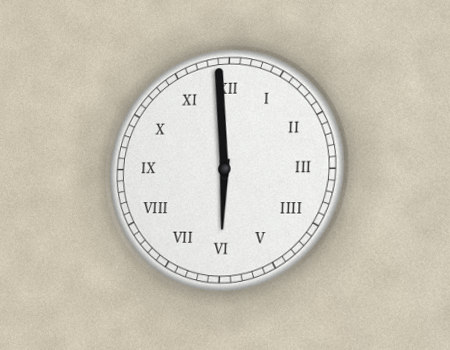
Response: 5:59
